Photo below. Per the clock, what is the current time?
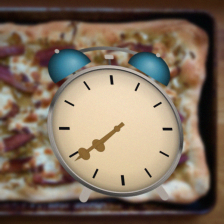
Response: 7:39
